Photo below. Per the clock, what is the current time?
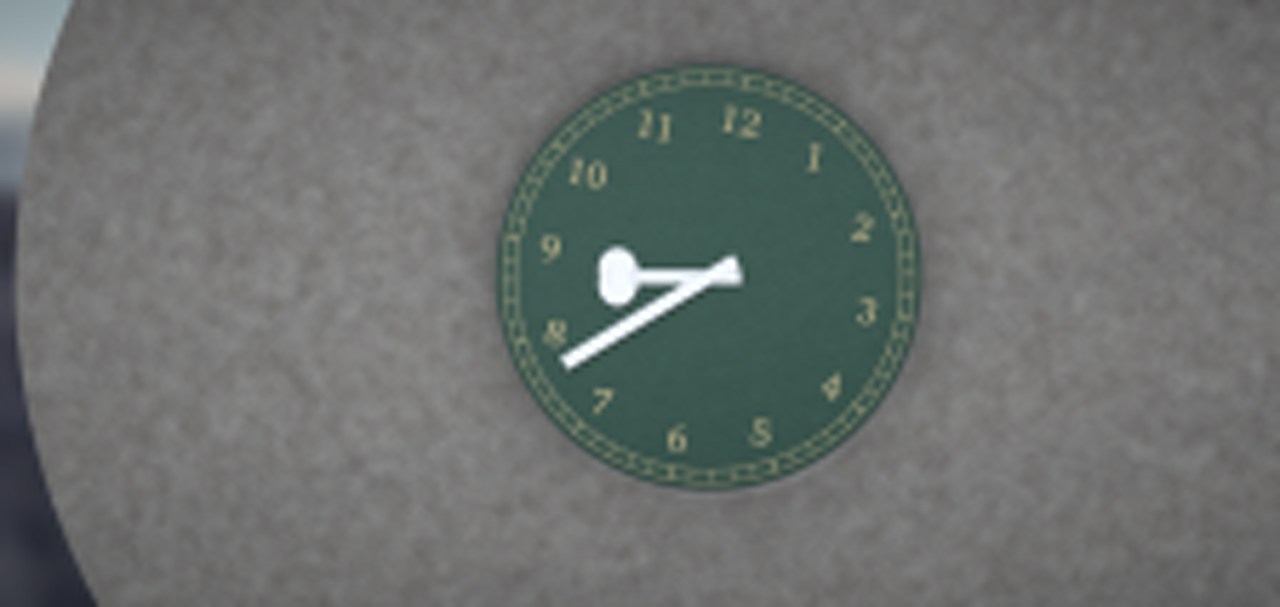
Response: 8:38
